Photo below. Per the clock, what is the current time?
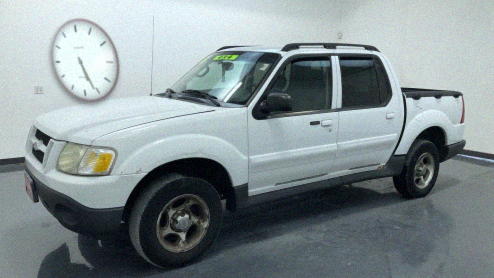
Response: 5:26
